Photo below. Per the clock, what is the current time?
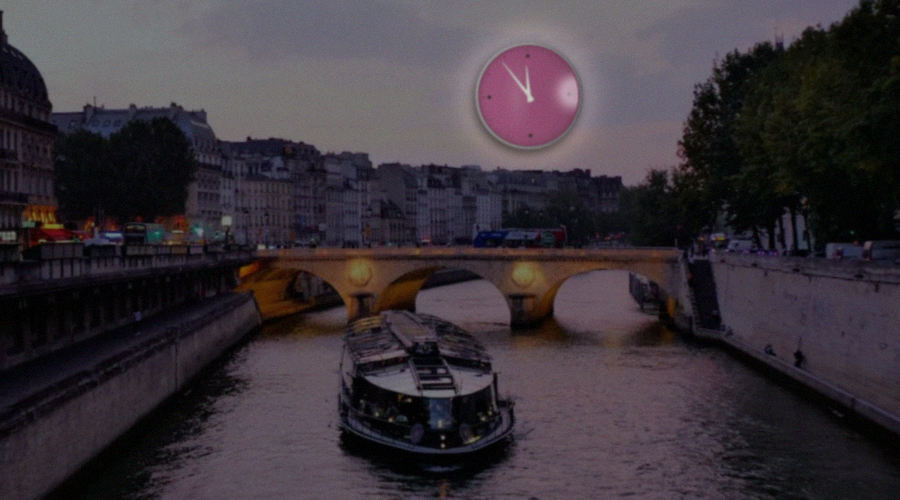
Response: 11:54
